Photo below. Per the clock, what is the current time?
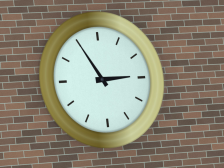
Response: 2:55
